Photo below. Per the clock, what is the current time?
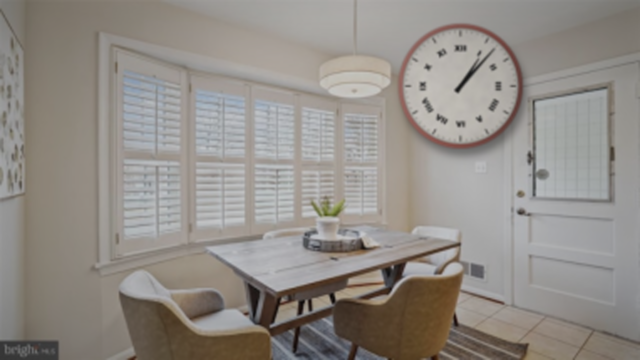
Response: 1:07
